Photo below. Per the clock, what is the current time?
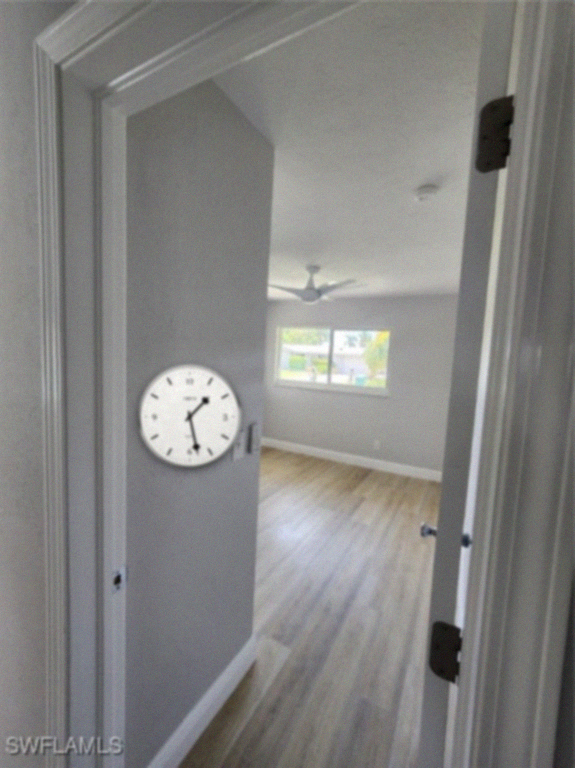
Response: 1:28
